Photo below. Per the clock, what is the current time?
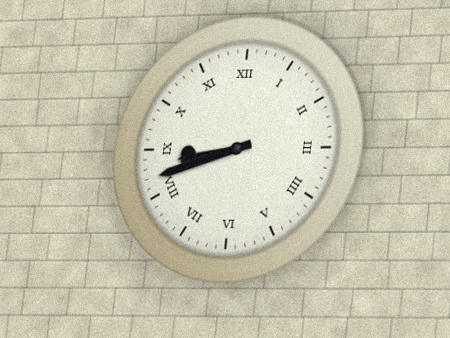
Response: 8:42
